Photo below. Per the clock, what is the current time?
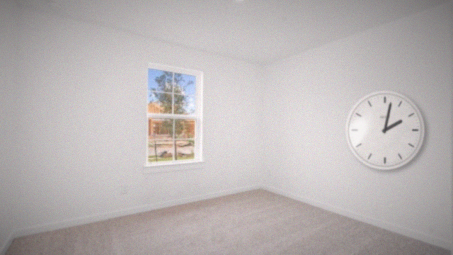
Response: 2:02
